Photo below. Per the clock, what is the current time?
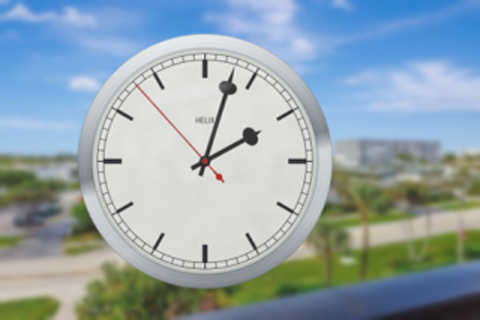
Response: 2:02:53
